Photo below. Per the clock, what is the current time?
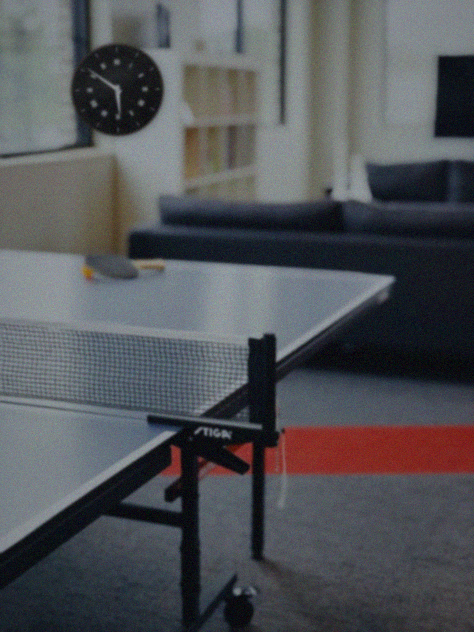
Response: 5:51
